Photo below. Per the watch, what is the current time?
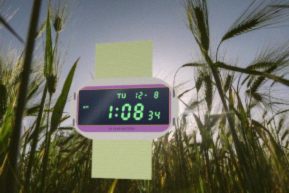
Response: 1:08:34
